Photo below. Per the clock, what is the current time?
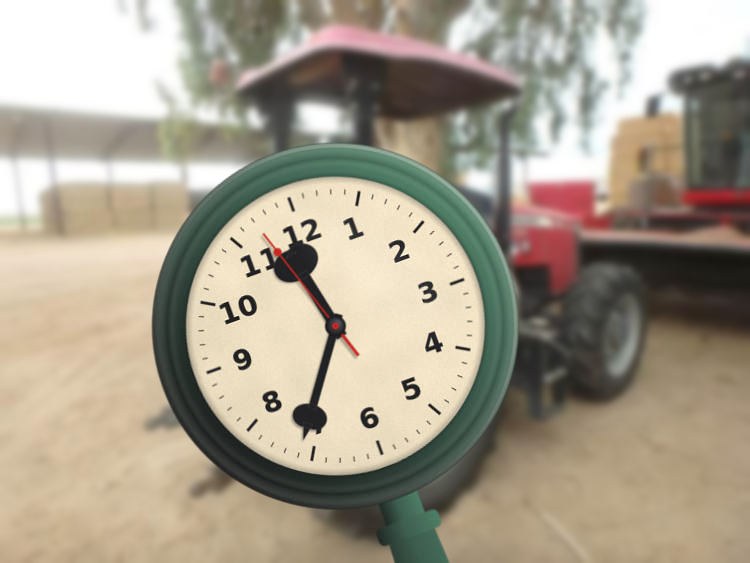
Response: 11:35:57
